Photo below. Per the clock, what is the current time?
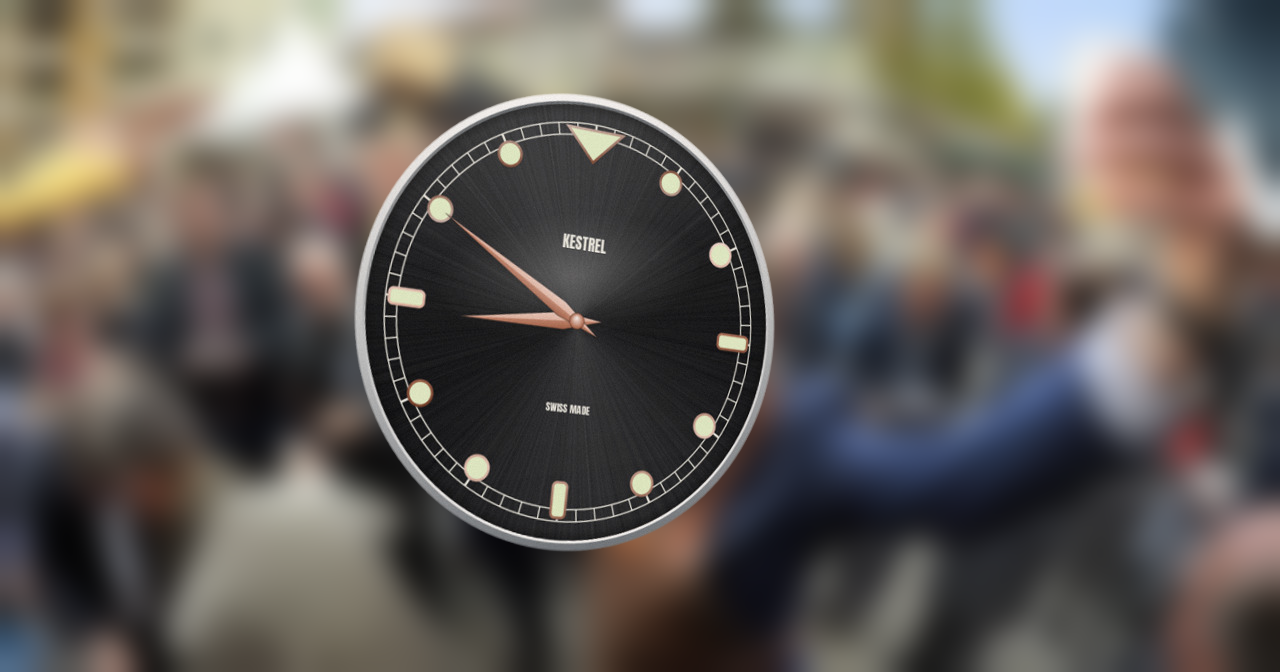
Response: 8:50
